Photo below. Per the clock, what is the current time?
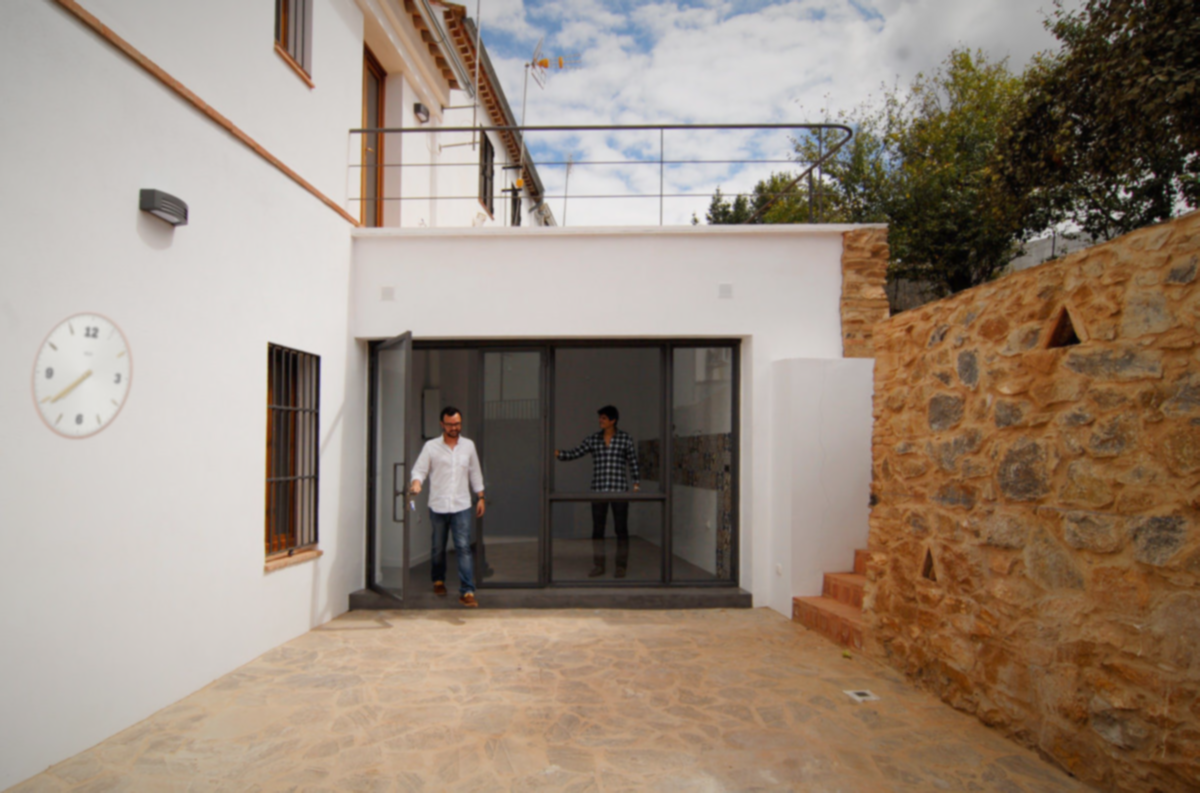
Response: 7:39
